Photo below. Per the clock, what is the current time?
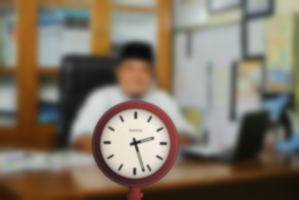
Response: 2:27
